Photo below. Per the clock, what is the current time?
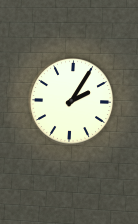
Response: 2:05
